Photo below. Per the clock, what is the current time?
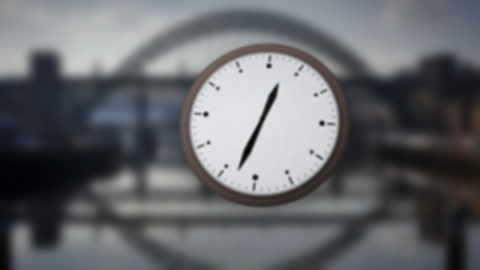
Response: 12:33
